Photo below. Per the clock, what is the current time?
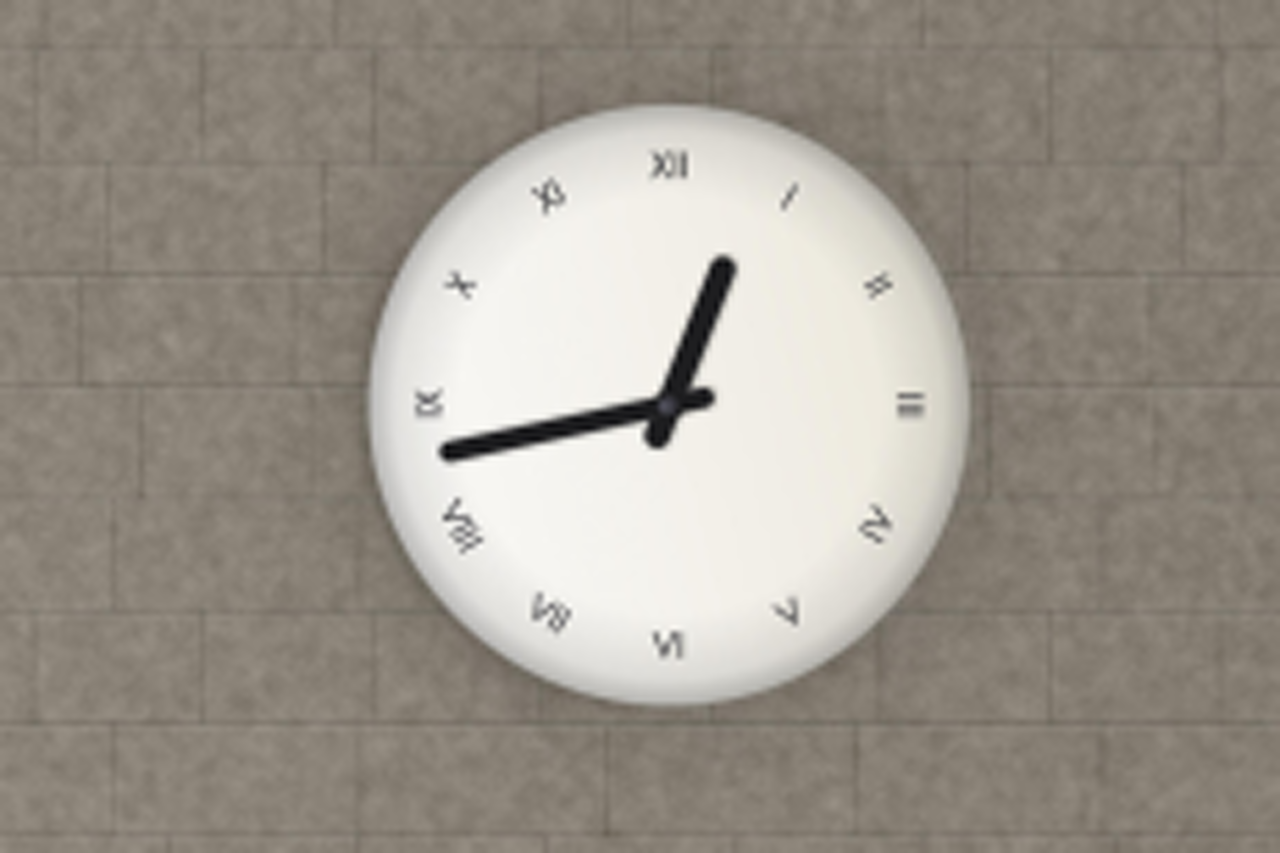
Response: 12:43
